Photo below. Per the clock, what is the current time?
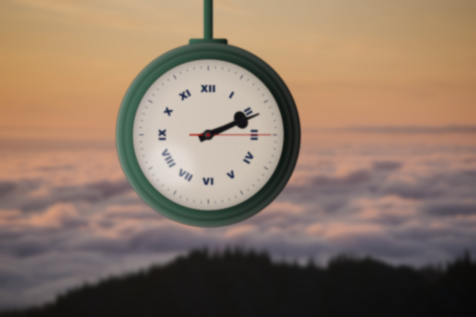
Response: 2:11:15
